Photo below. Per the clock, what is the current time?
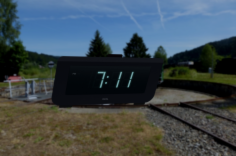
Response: 7:11
